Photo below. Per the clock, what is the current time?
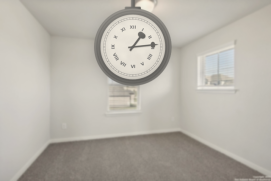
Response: 1:14
